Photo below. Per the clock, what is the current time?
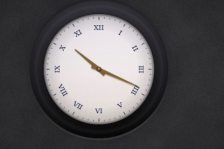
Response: 10:19
